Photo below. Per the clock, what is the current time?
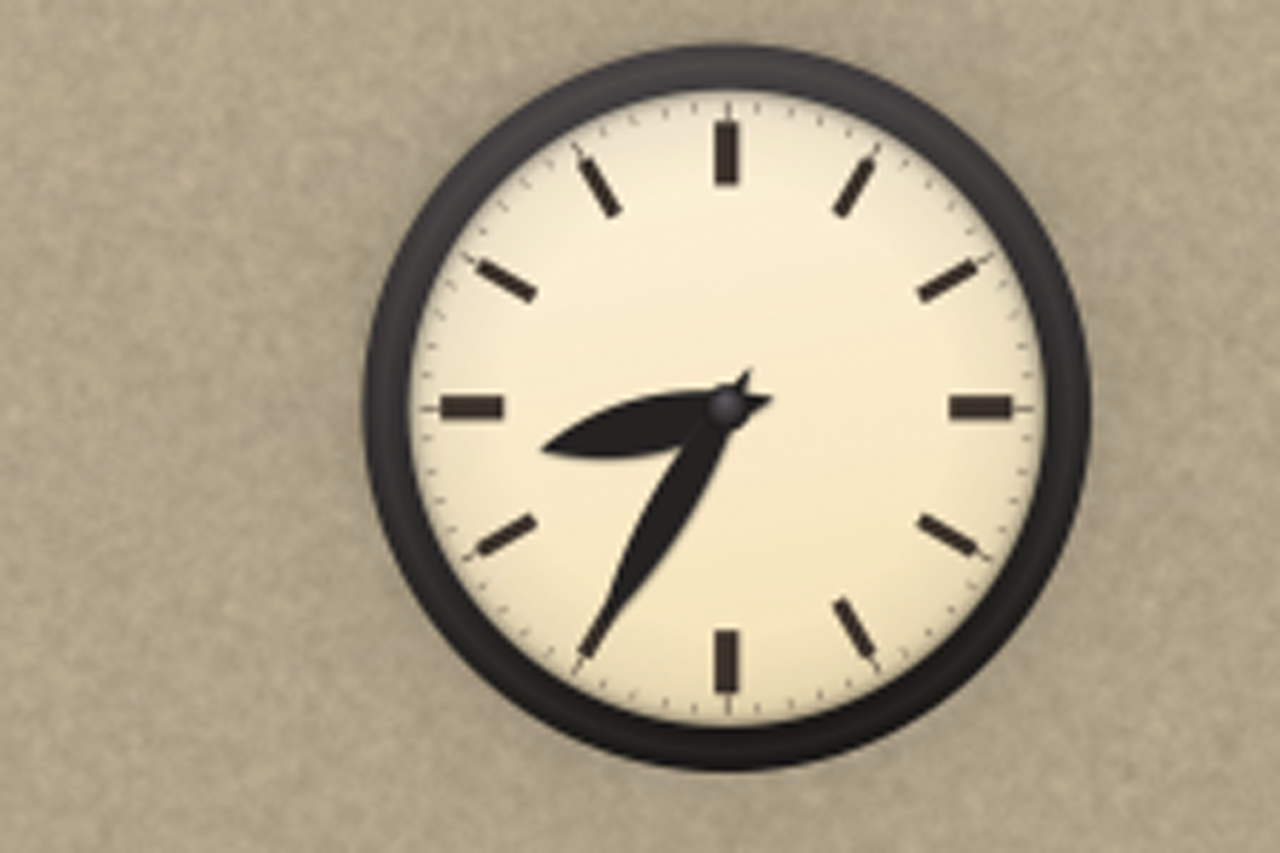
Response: 8:35
